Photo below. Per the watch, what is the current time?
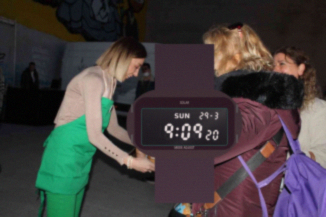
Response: 9:09:20
